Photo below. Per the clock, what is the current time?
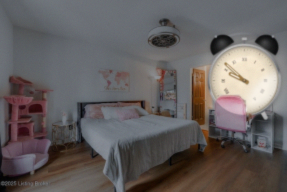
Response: 9:52
